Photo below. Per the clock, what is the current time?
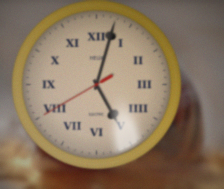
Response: 5:02:40
